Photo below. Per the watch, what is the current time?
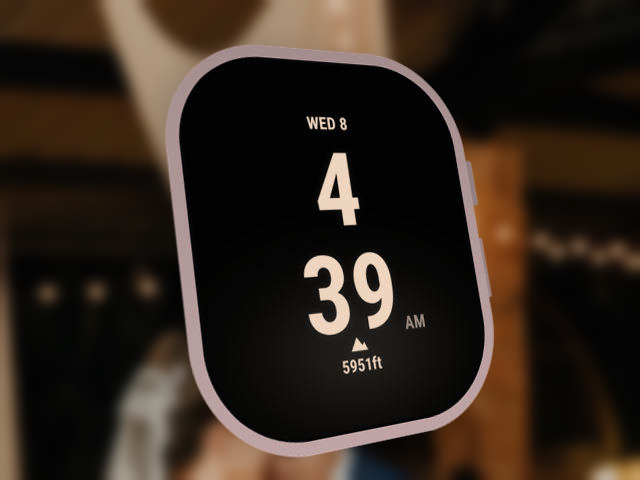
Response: 4:39
